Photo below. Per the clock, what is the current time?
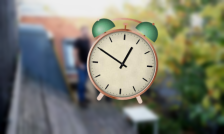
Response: 12:50
